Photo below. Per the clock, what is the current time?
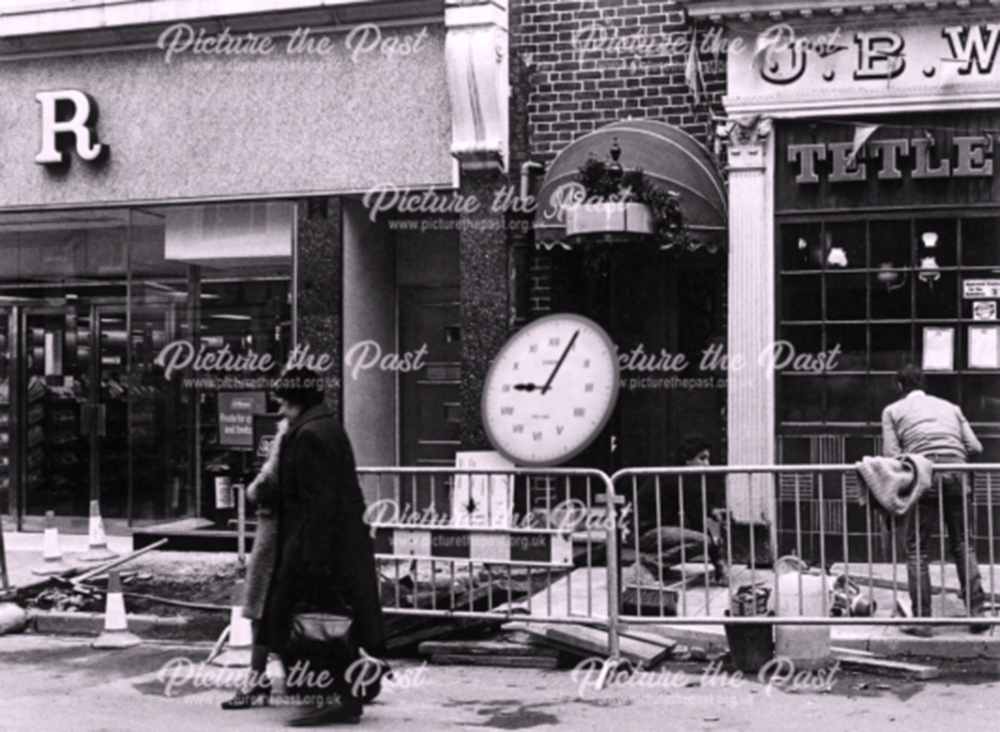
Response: 9:04
